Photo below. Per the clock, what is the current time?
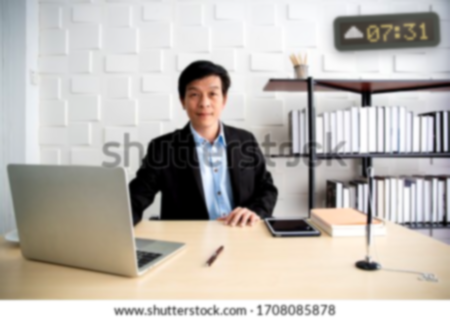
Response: 7:31
